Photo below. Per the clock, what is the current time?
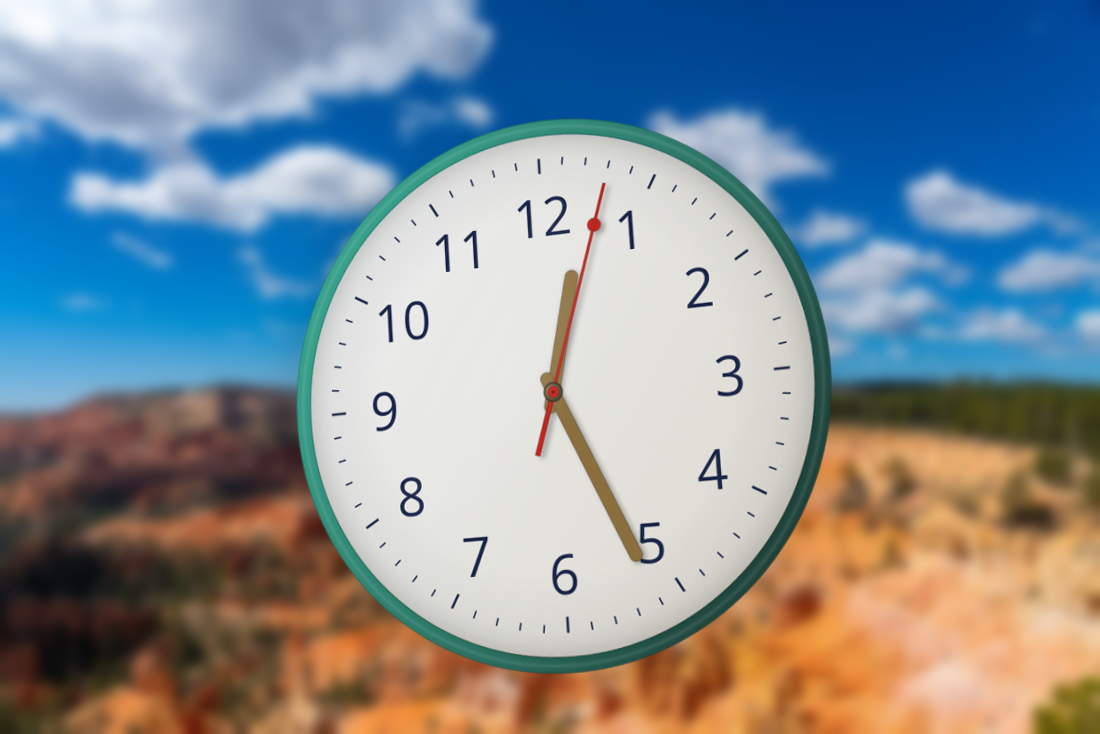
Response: 12:26:03
